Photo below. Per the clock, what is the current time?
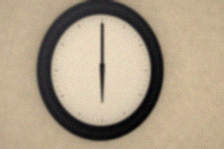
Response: 6:00
